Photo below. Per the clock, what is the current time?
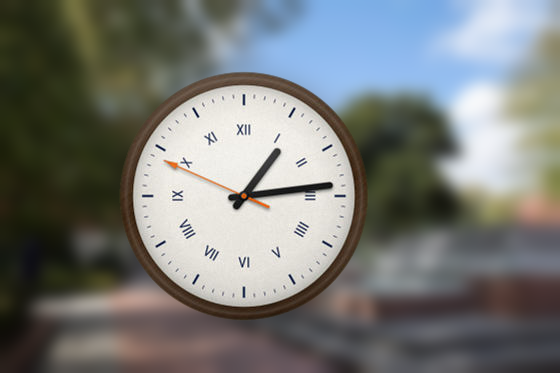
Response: 1:13:49
